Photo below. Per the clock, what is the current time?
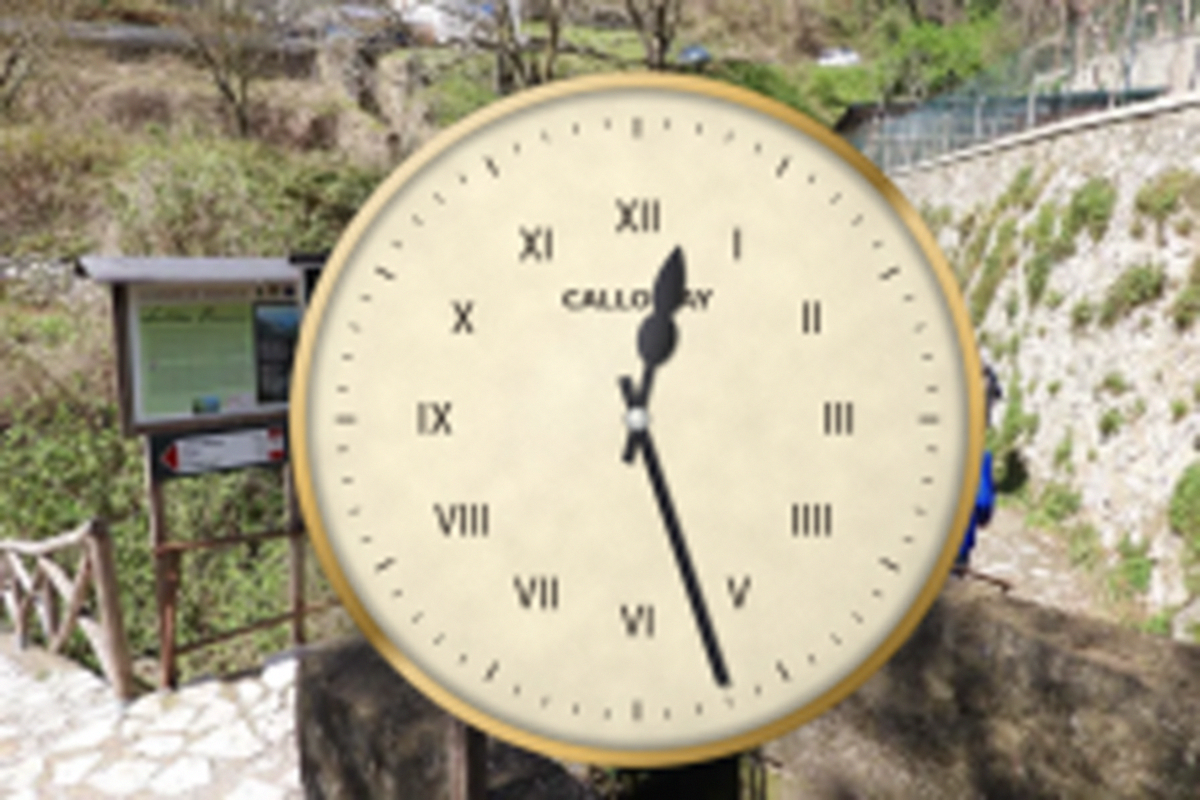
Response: 12:27
